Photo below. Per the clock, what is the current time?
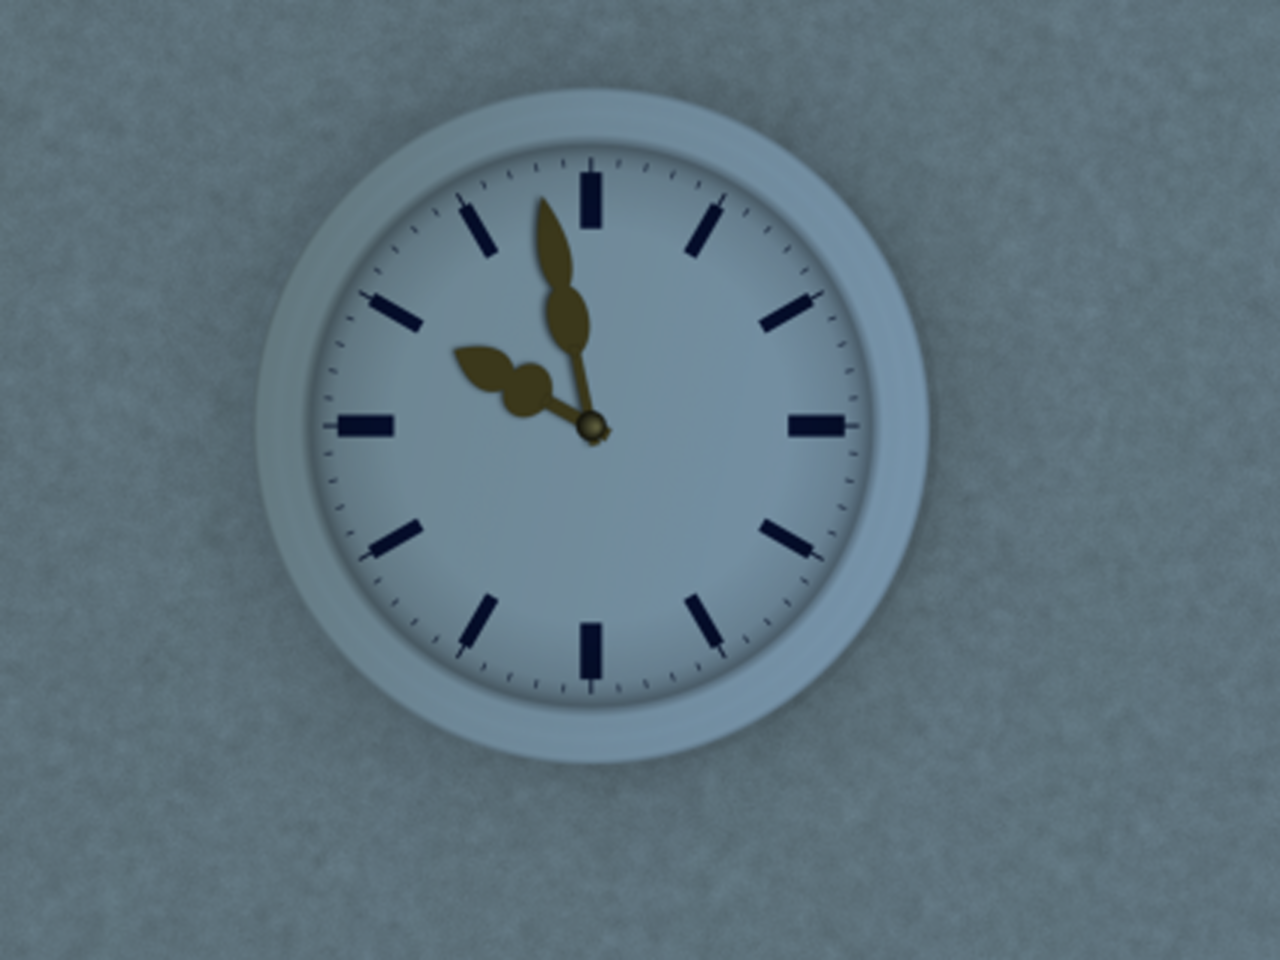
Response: 9:58
